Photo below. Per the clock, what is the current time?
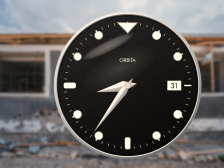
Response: 8:36
